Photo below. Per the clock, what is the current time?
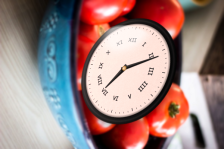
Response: 7:11
